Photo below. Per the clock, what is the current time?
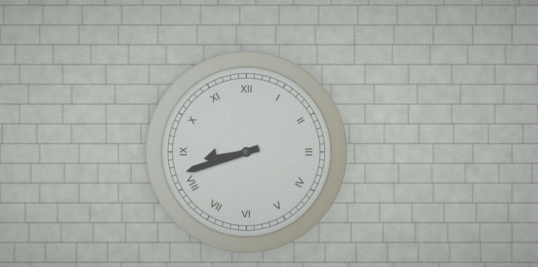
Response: 8:42
